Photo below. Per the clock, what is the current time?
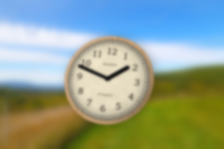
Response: 1:48
